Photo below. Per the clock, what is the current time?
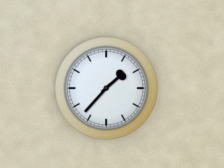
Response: 1:37
